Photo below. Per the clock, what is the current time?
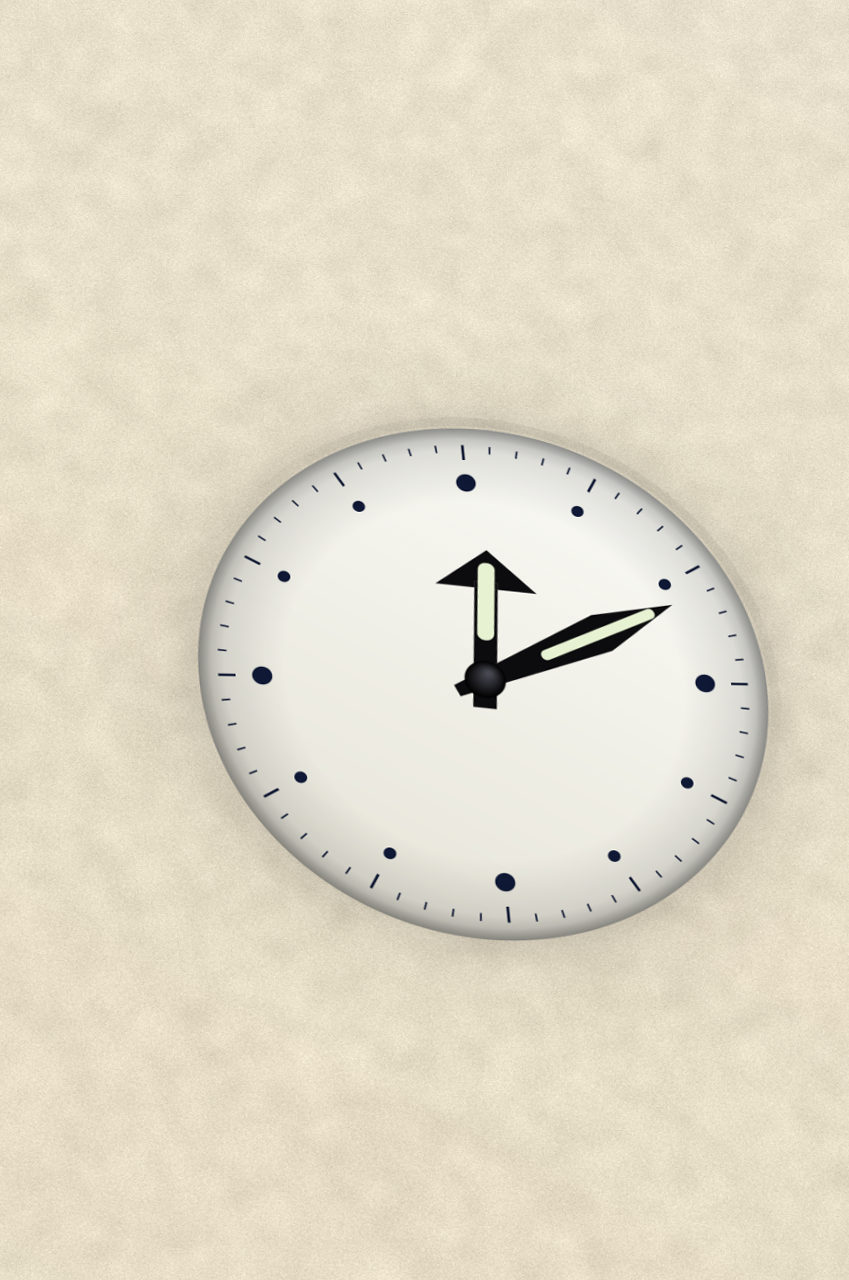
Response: 12:11
